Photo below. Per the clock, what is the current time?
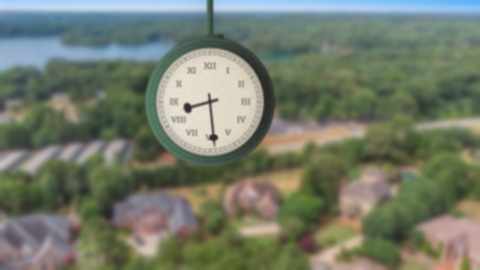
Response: 8:29
